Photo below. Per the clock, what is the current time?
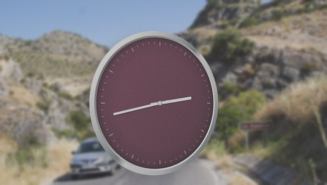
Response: 2:43
